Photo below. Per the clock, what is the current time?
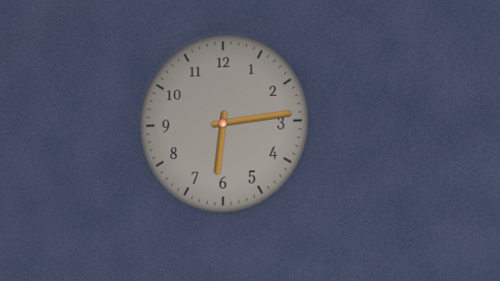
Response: 6:14
